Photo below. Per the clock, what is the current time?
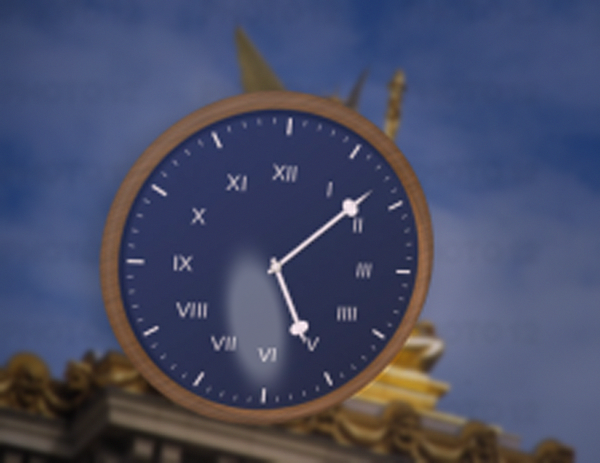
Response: 5:08
